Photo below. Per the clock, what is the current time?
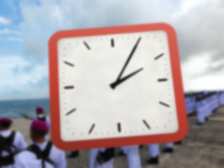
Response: 2:05
